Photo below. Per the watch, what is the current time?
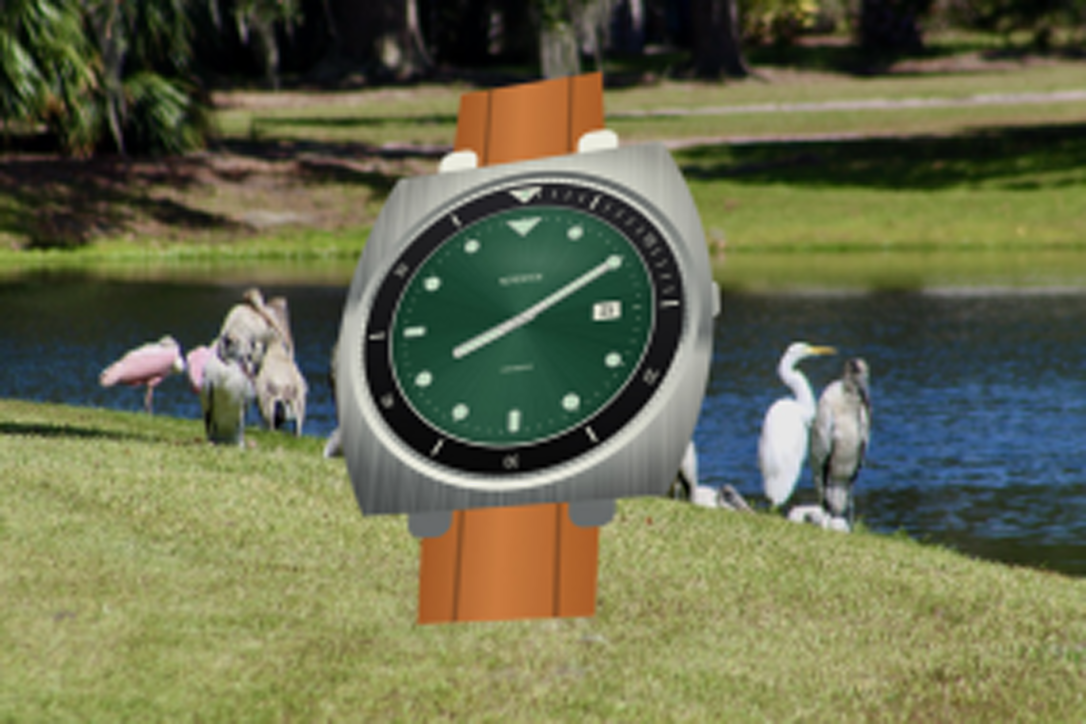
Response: 8:10
